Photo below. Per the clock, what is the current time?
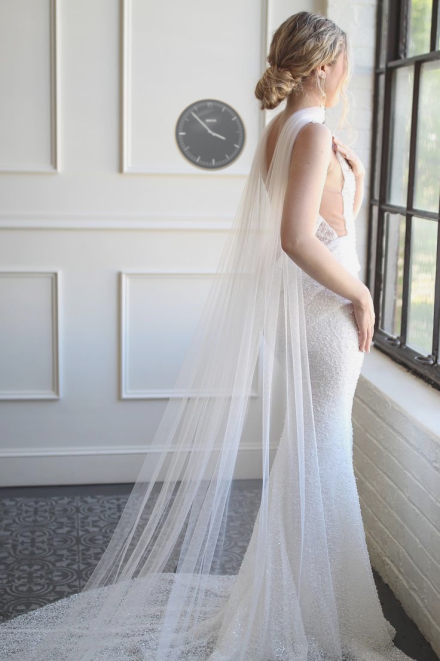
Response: 3:53
